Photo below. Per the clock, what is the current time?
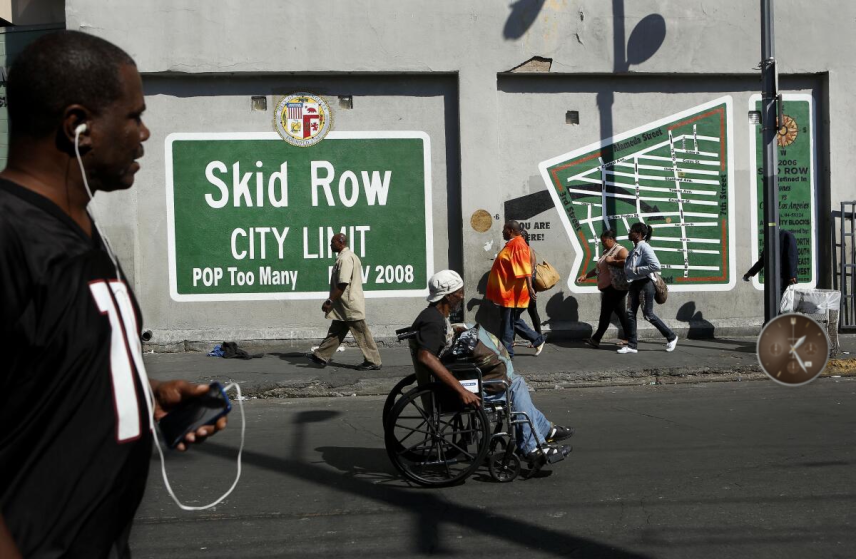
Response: 1:25
